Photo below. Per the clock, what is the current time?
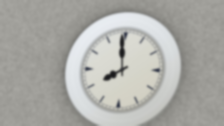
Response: 7:59
